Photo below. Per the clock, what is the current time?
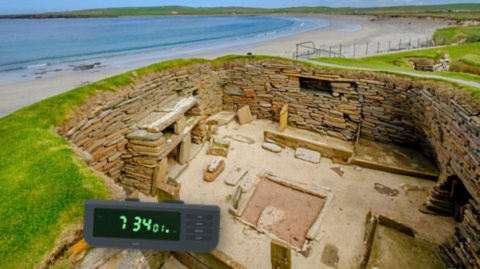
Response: 7:34
